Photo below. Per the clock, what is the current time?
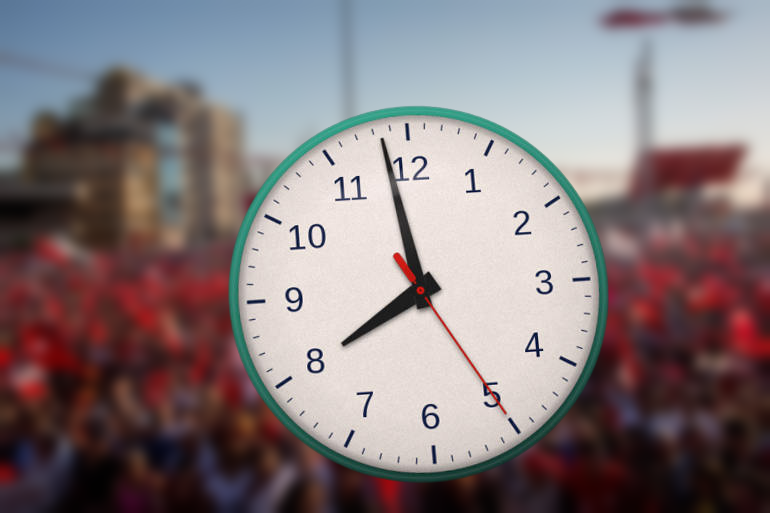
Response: 7:58:25
